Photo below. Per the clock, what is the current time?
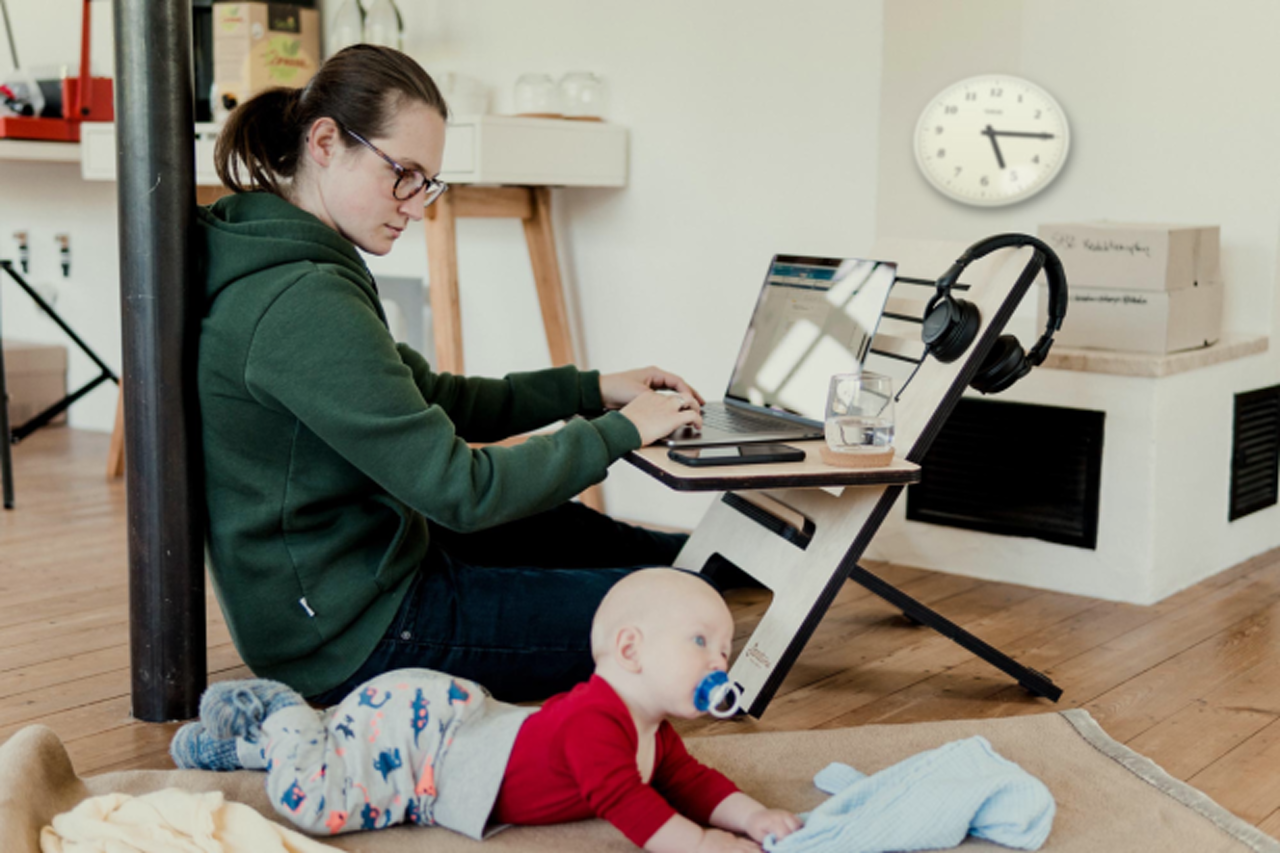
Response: 5:15
